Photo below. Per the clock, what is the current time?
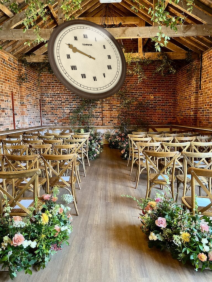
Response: 9:50
